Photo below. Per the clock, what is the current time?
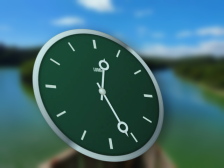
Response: 12:26
